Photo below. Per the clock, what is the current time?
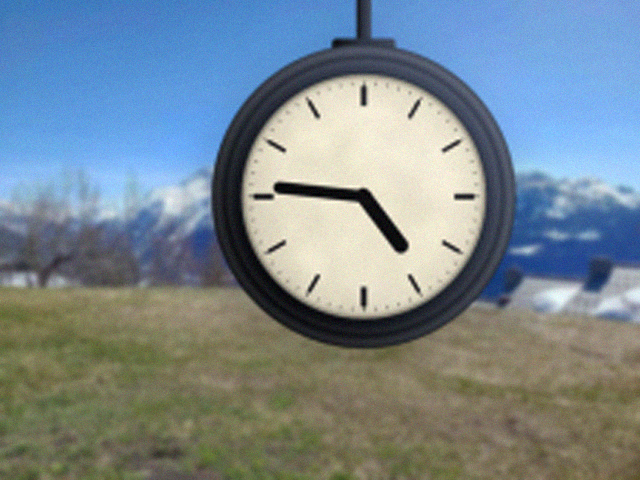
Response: 4:46
